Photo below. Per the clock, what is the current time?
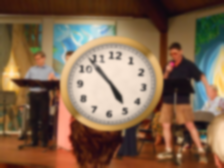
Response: 4:53
